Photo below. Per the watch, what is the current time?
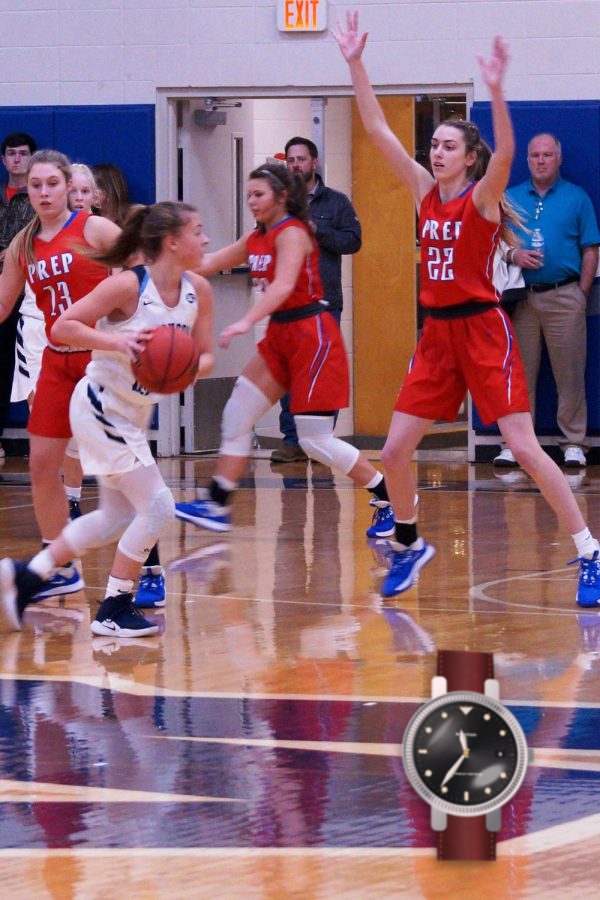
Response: 11:36
